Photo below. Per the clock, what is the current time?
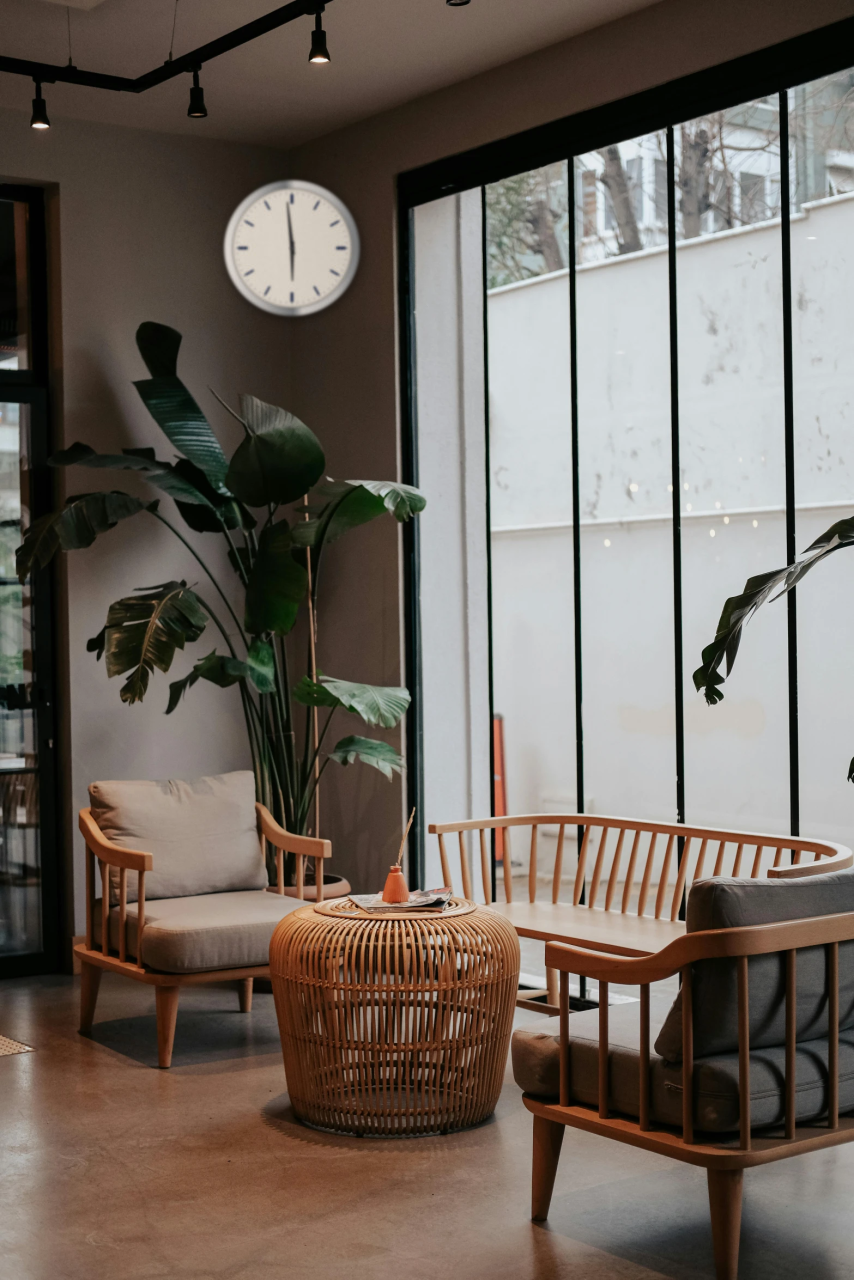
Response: 5:59
